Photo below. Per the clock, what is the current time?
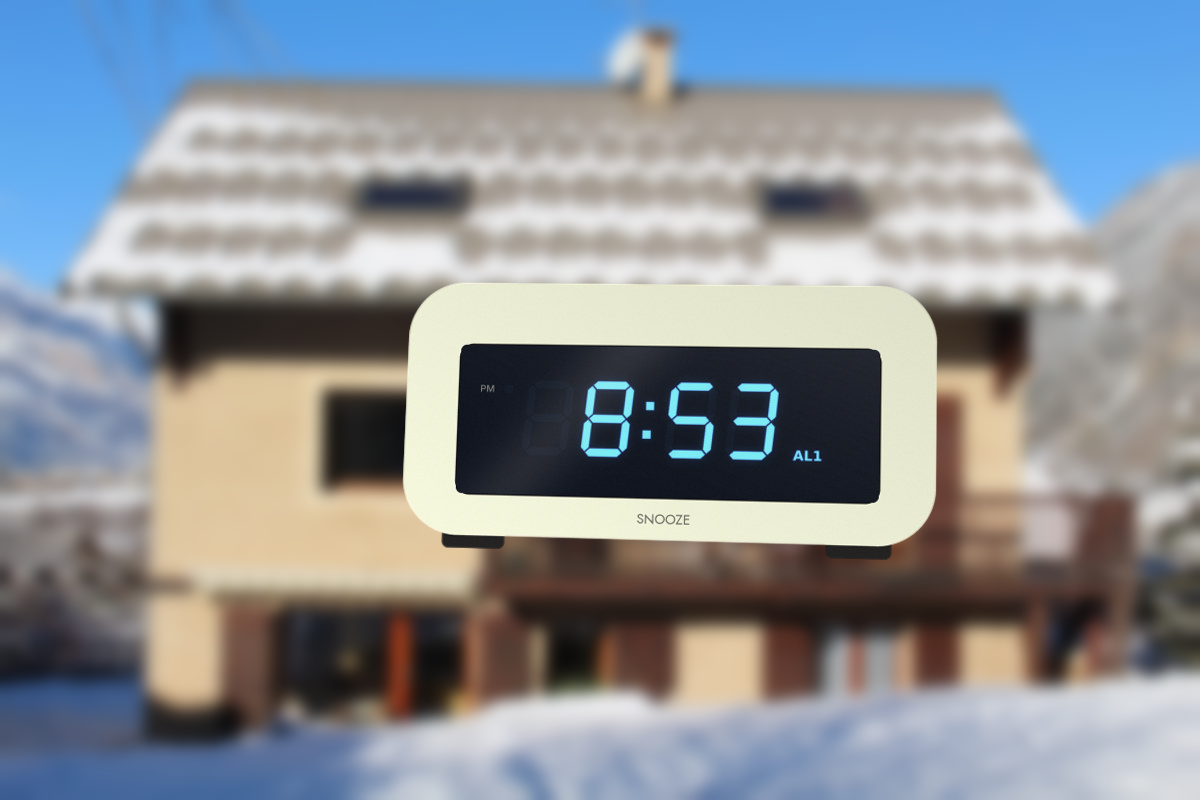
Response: 8:53
